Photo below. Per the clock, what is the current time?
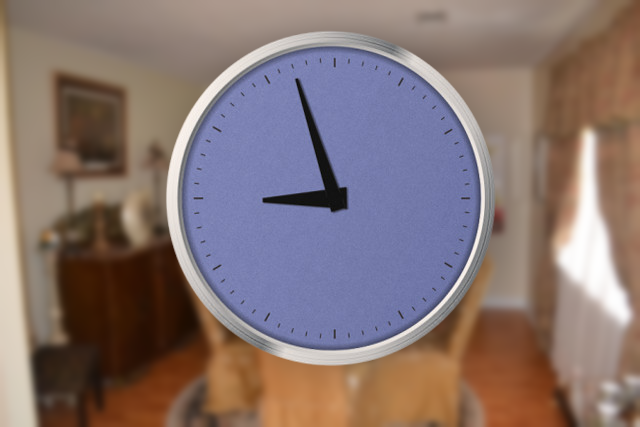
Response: 8:57
